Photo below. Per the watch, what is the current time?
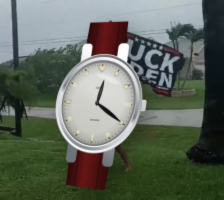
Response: 12:20
